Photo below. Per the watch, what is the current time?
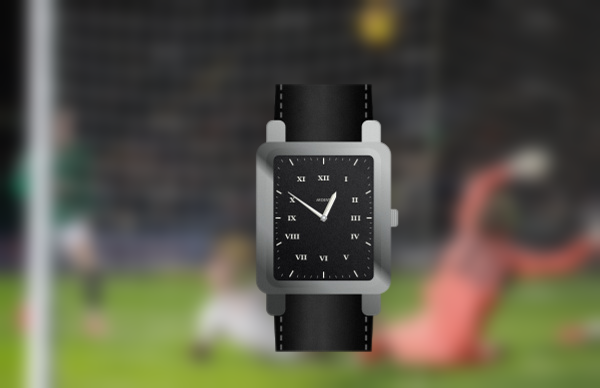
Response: 12:51
